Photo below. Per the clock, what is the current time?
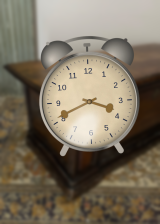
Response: 3:41
